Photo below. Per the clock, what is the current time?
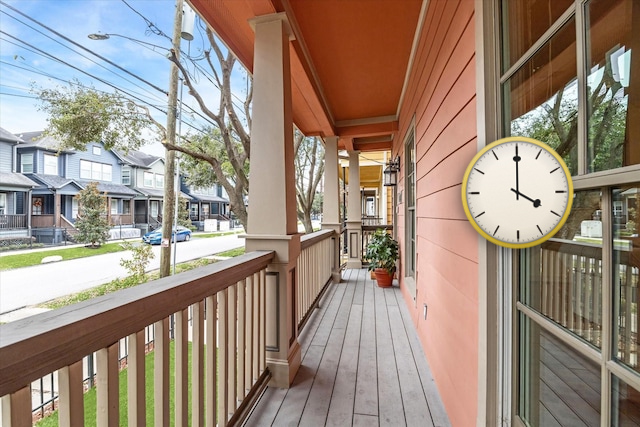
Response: 4:00
